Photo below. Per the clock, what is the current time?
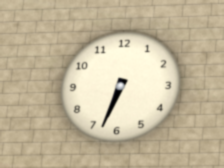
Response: 6:33
